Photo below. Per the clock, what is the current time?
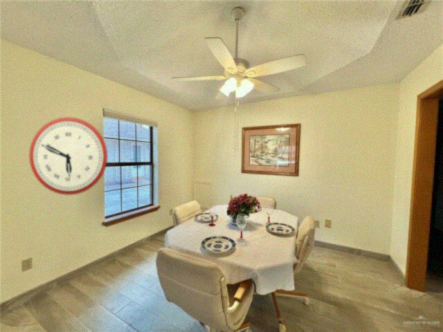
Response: 5:49
